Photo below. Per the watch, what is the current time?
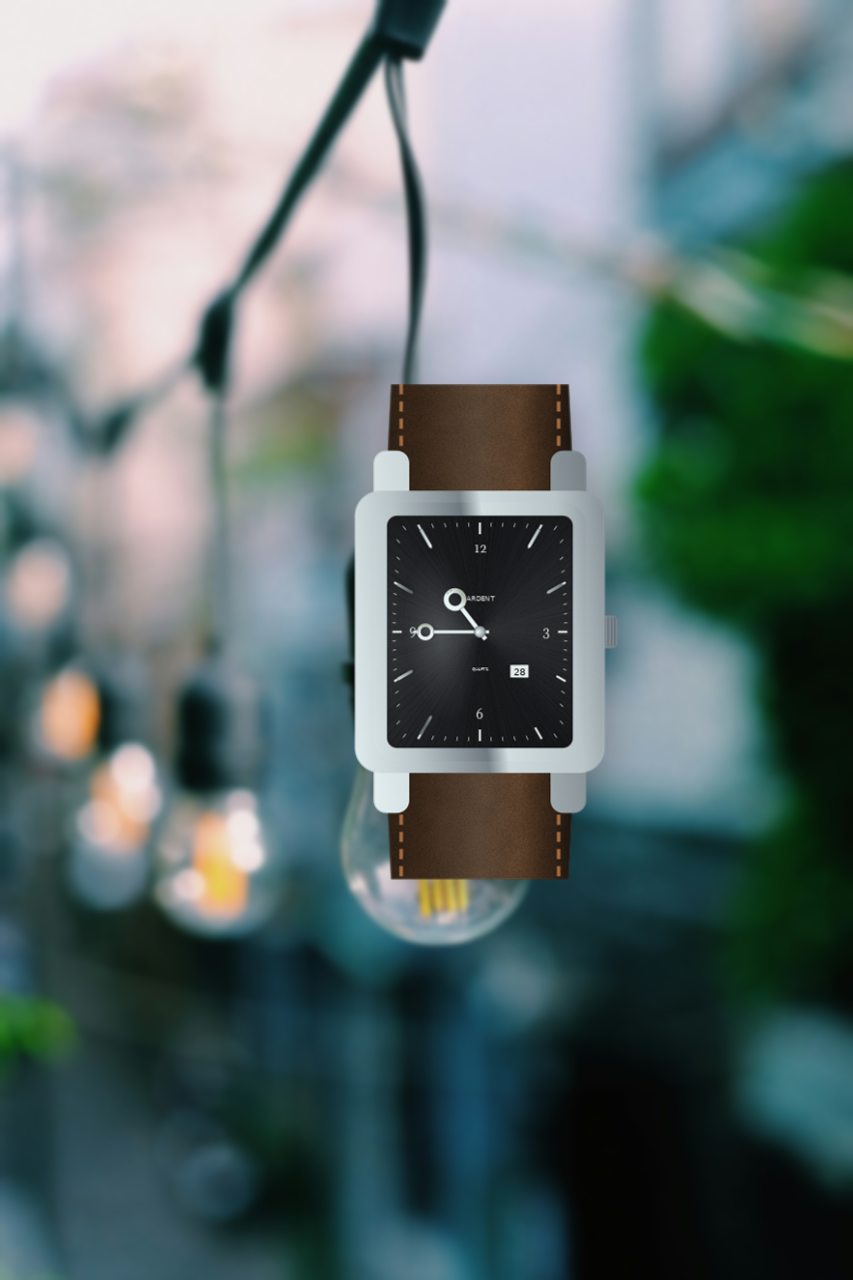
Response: 10:45
